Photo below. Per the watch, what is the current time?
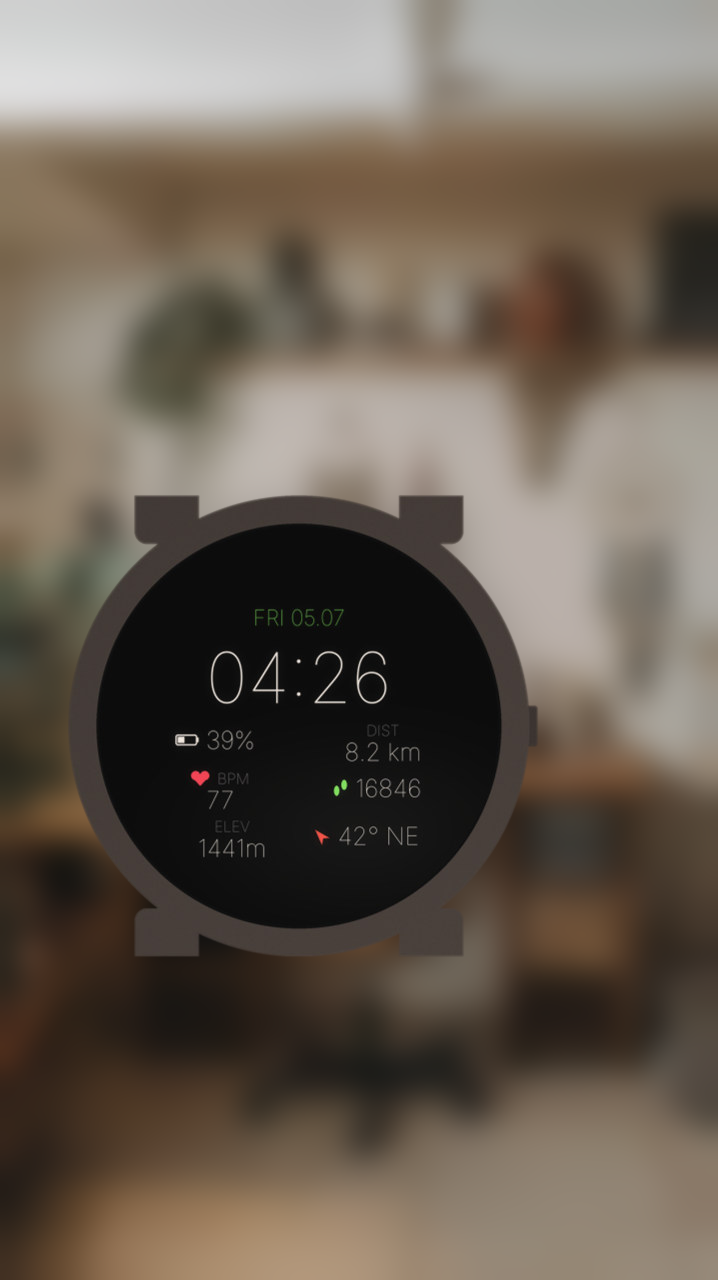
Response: 4:26
